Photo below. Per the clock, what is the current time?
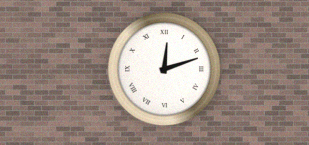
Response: 12:12
